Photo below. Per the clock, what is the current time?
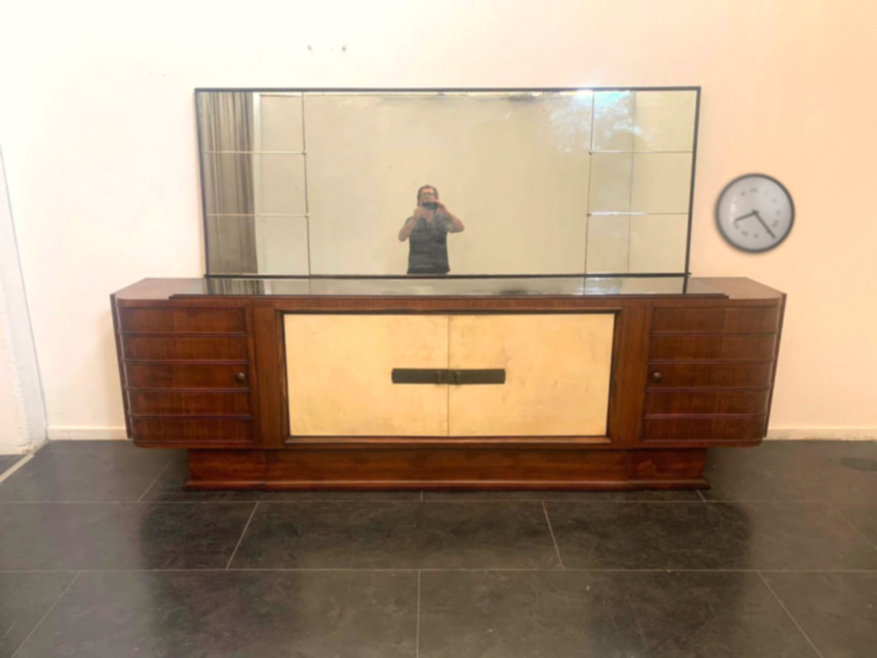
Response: 8:24
